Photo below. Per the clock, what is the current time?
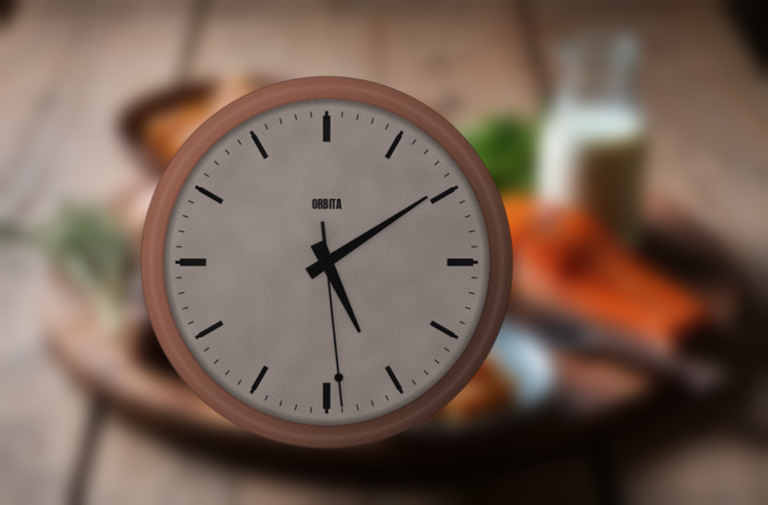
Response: 5:09:29
